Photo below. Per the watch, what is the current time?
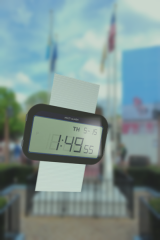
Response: 1:49:55
